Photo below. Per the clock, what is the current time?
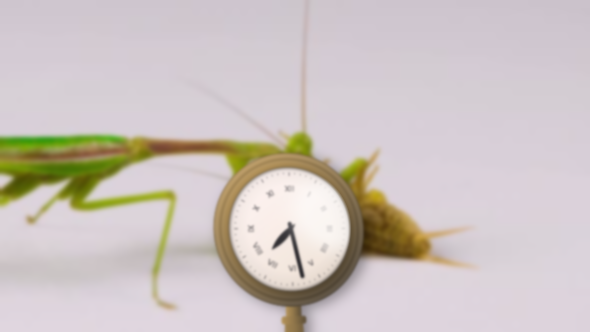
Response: 7:28
